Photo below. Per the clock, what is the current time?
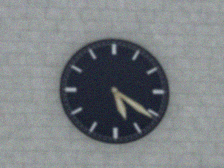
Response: 5:21
